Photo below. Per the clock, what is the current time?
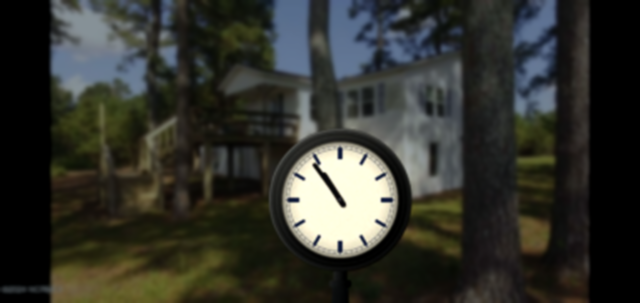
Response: 10:54
